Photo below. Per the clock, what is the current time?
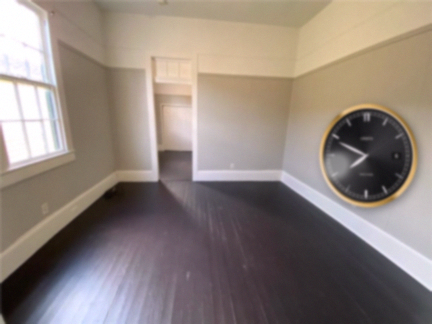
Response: 7:49
